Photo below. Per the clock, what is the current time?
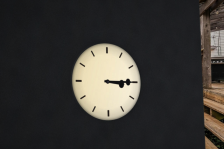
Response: 3:15
